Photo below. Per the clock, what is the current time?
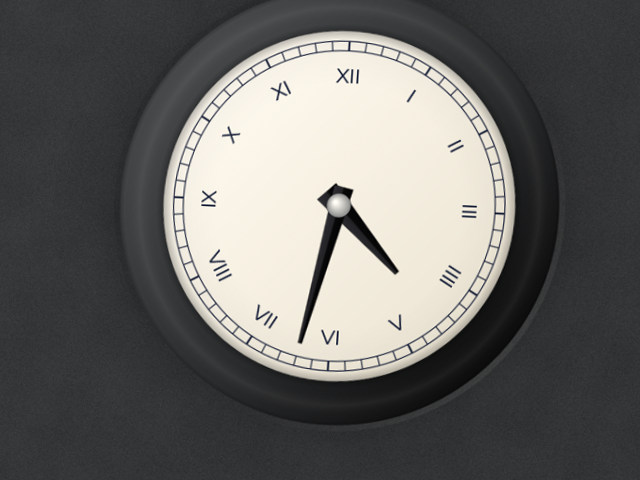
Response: 4:32
